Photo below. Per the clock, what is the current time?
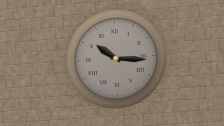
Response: 10:16
